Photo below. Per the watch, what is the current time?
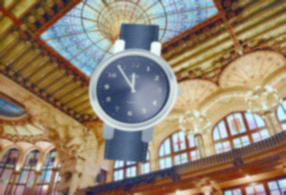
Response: 11:54
